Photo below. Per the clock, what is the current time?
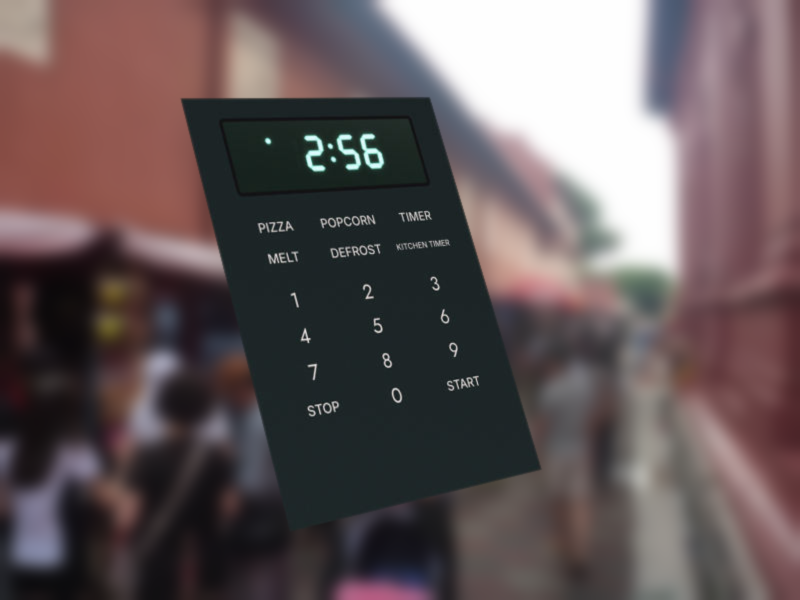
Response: 2:56
